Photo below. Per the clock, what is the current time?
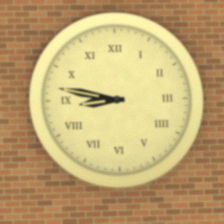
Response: 8:47
